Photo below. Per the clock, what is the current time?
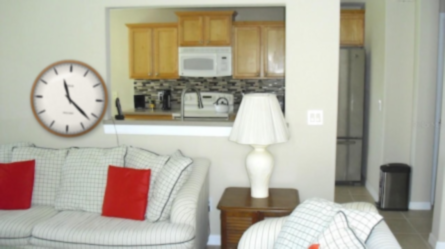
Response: 11:22
